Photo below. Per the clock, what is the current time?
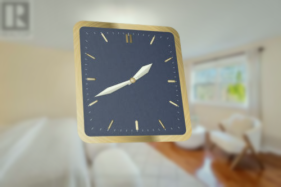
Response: 1:41
